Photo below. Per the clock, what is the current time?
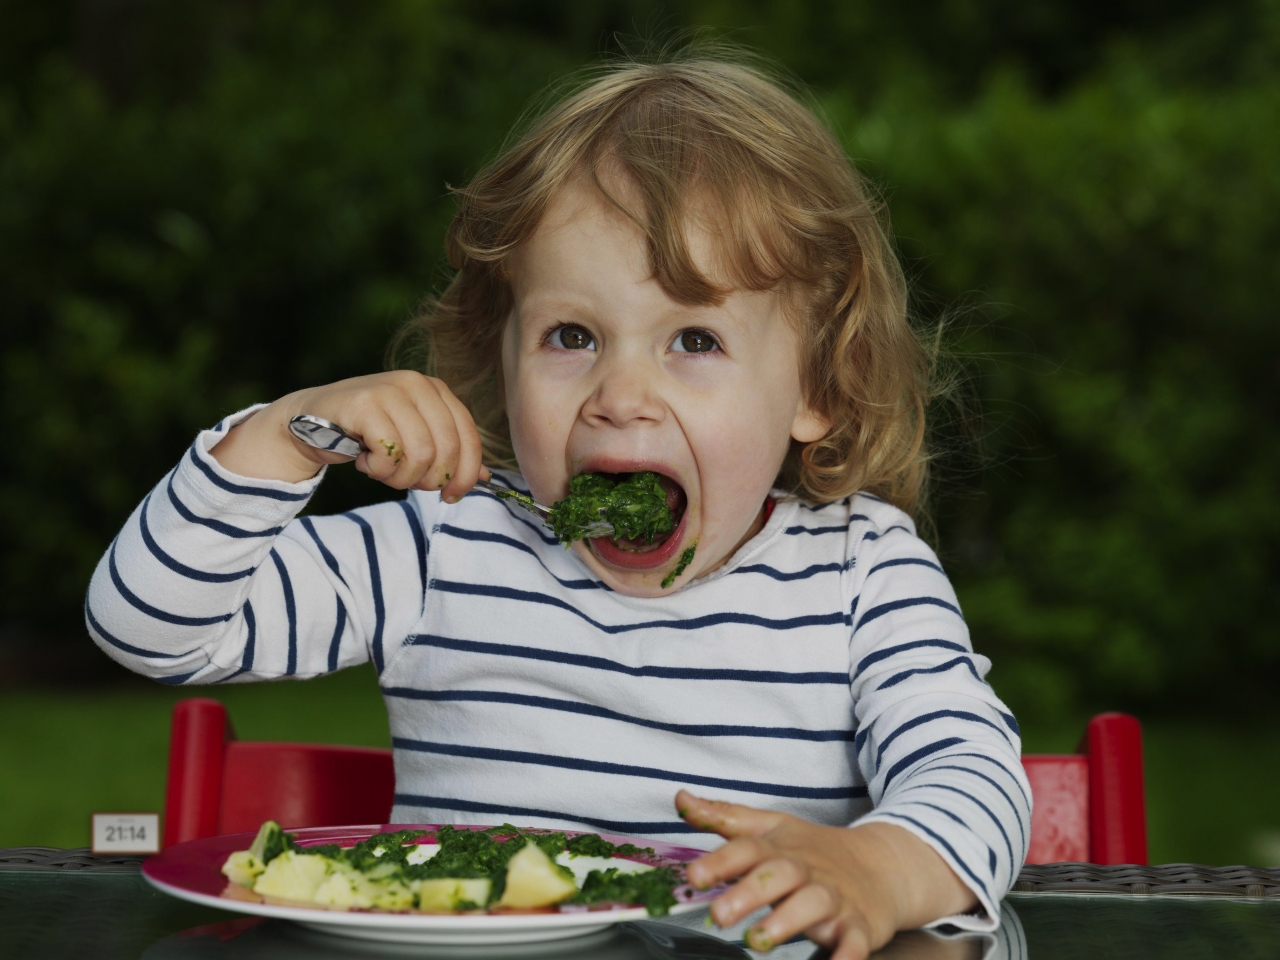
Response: 21:14
